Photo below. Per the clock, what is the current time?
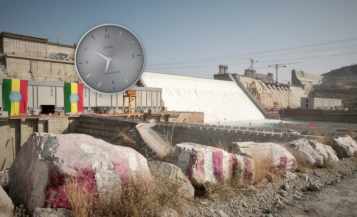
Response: 6:51
